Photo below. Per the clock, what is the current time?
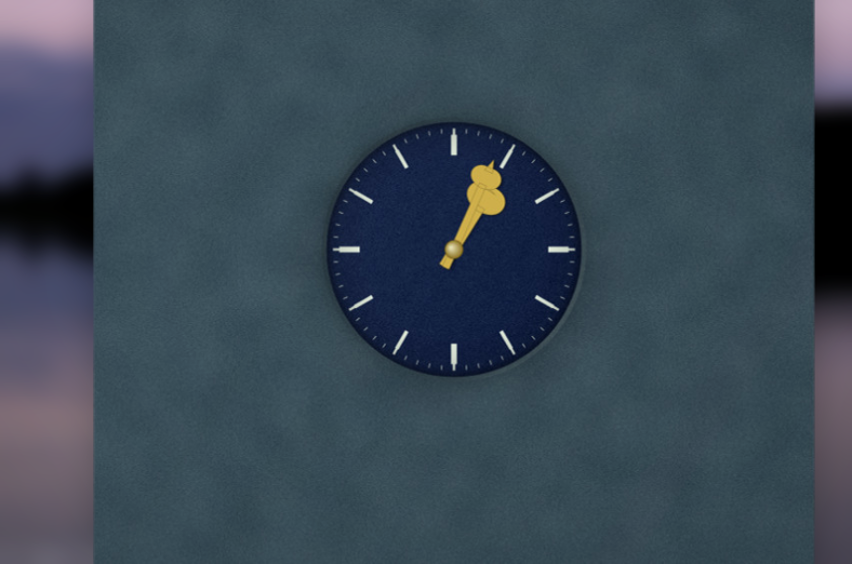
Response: 1:04
